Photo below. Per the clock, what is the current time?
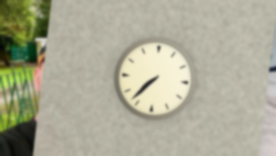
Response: 7:37
